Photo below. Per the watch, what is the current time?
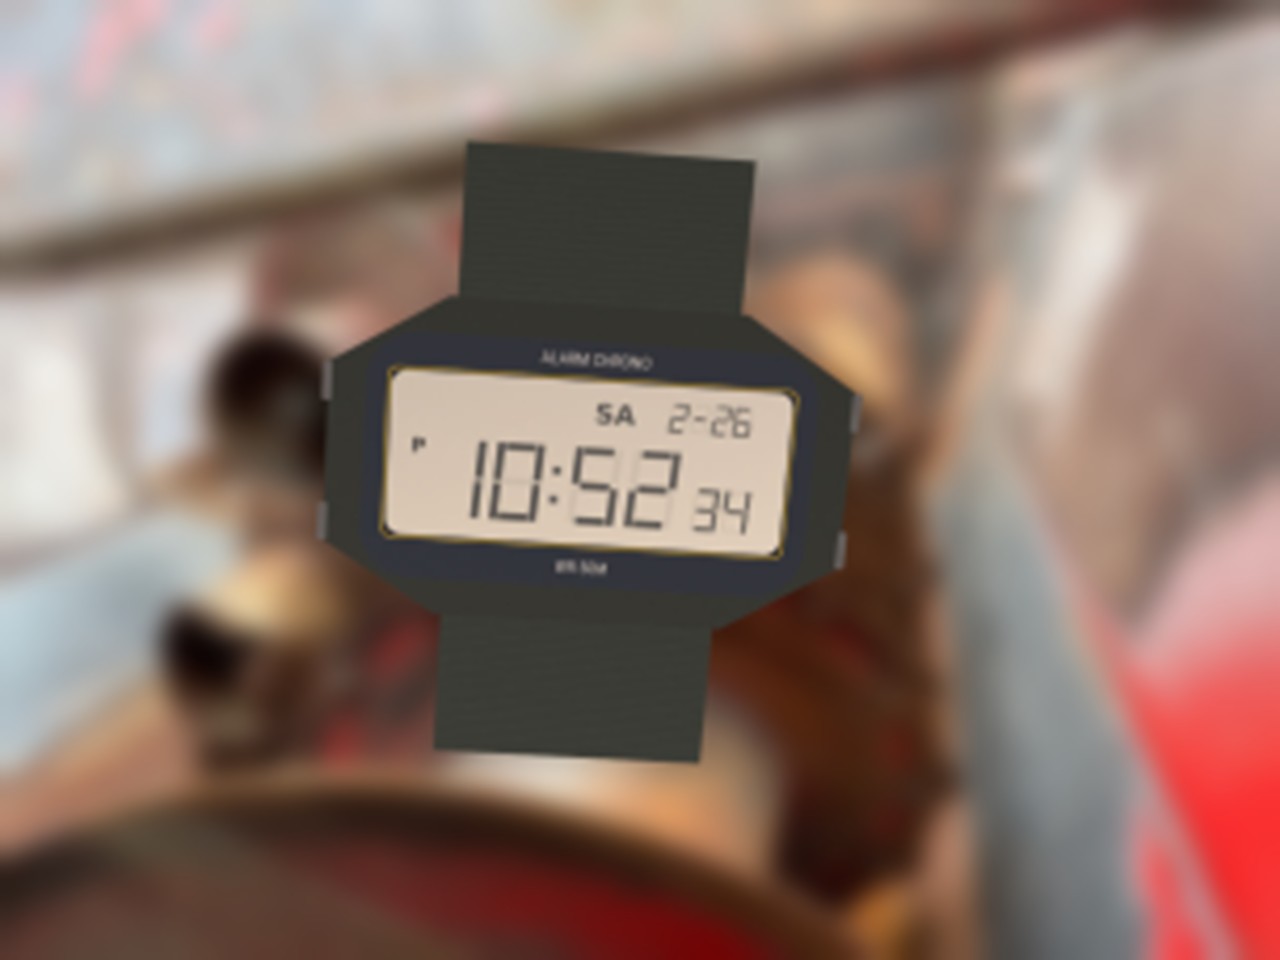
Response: 10:52:34
